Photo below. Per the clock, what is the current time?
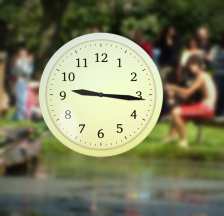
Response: 9:16
